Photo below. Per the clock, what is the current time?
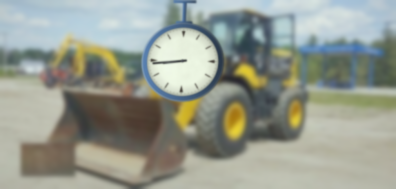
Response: 8:44
